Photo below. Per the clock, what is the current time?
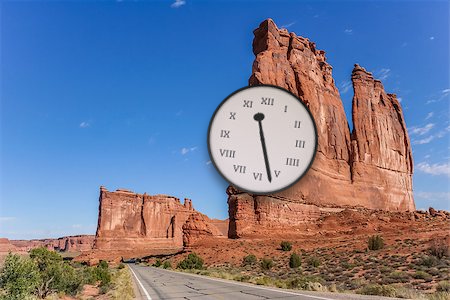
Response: 11:27
